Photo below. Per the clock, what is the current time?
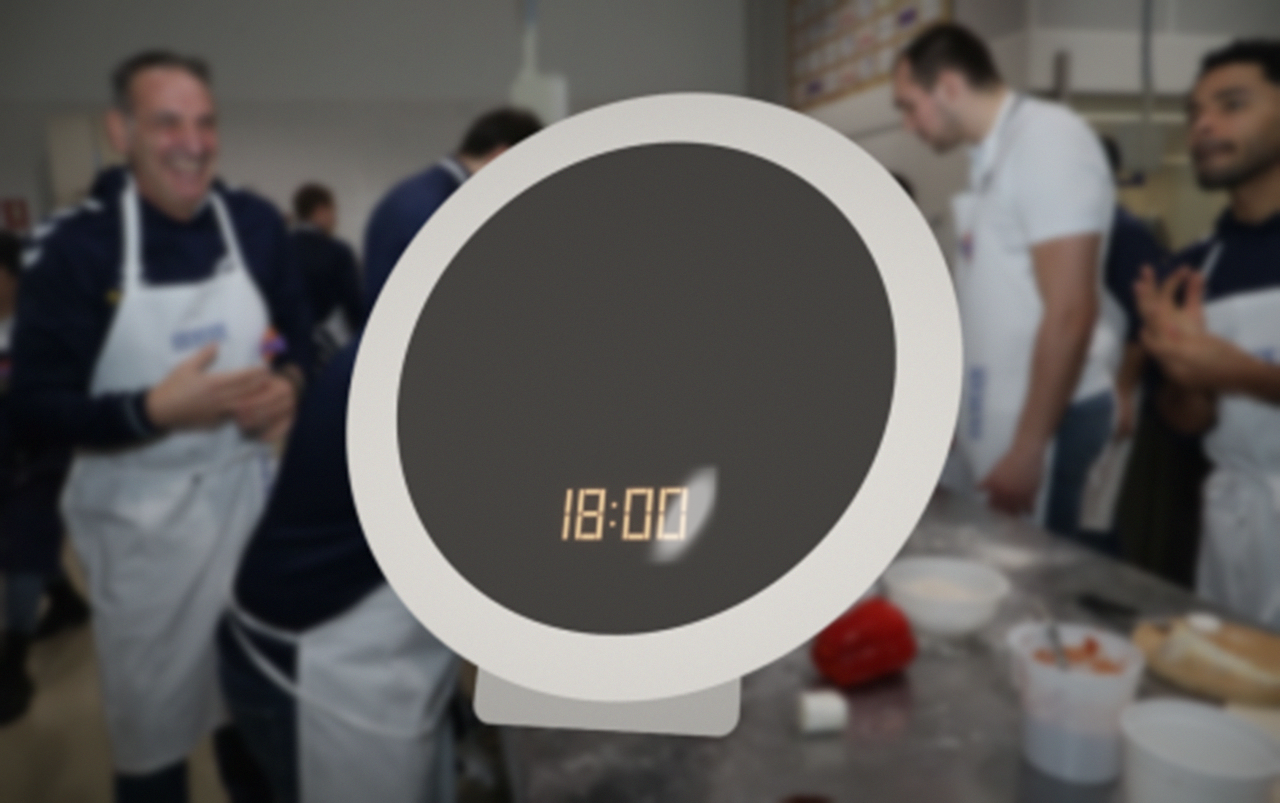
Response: 18:00
